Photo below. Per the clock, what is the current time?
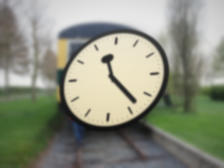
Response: 11:23
